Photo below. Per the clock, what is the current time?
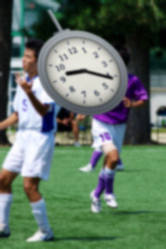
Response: 9:21
